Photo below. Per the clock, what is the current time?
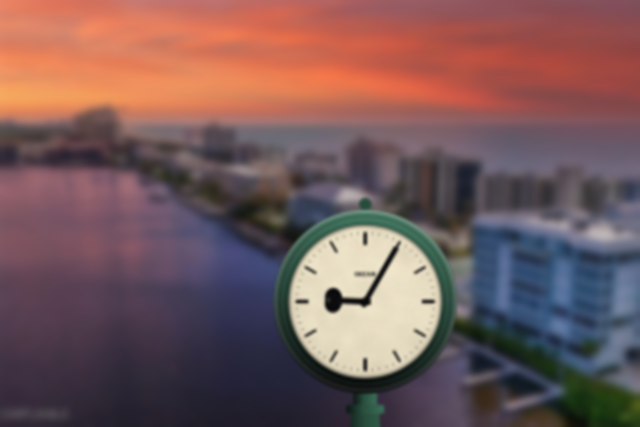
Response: 9:05
